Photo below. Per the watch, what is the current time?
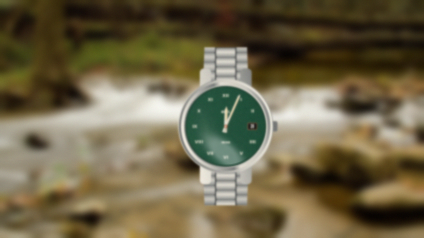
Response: 12:04
